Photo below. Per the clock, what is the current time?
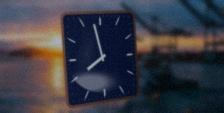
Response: 7:58
